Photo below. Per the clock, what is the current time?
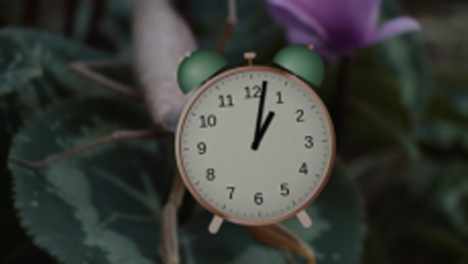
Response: 1:02
